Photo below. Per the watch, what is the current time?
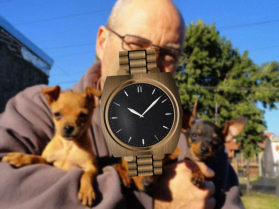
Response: 10:08
